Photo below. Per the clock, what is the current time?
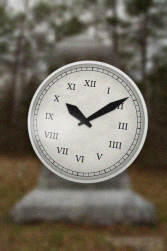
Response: 10:09
